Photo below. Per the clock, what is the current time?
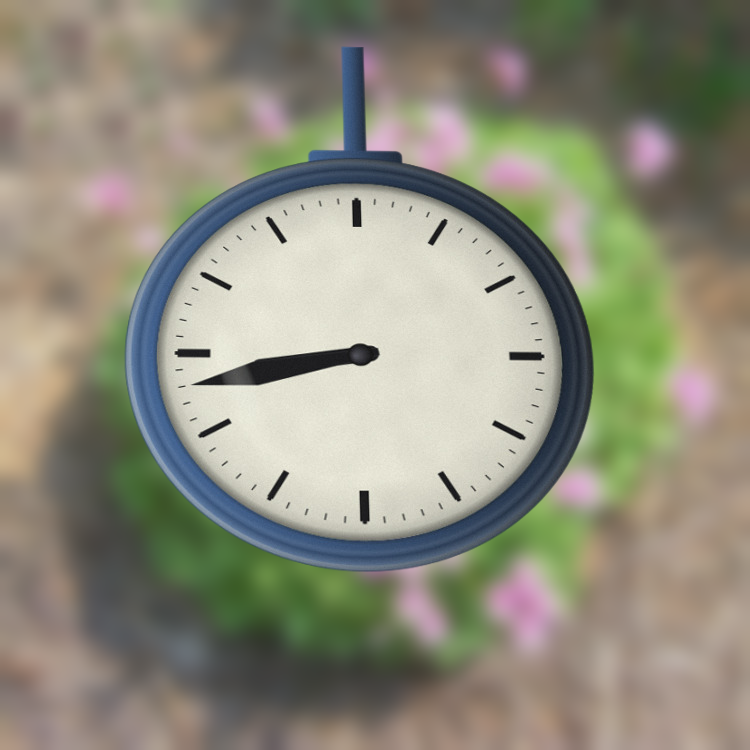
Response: 8:43
